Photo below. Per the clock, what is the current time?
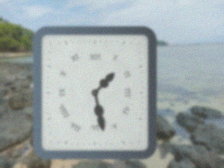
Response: 1:28
